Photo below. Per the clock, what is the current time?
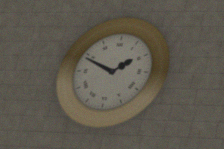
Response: 1:49
